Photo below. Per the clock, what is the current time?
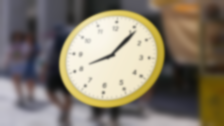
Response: 8:06
